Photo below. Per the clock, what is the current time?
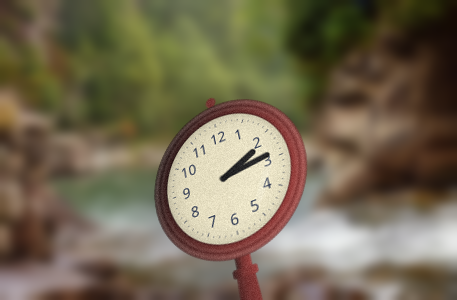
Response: 2:14
